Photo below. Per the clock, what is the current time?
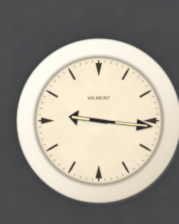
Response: 9:16
